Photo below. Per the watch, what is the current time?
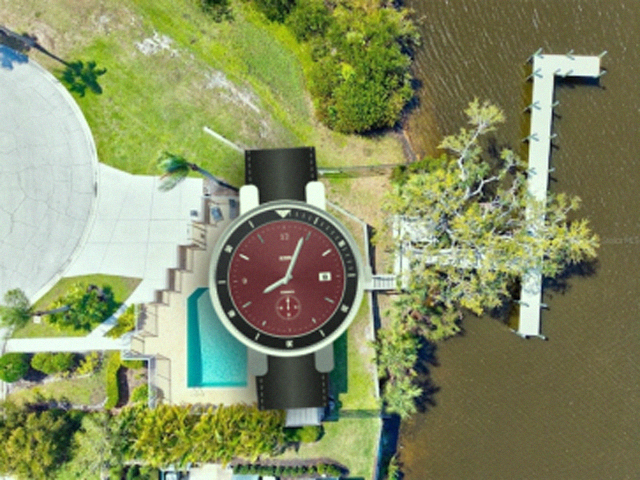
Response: 8:04
